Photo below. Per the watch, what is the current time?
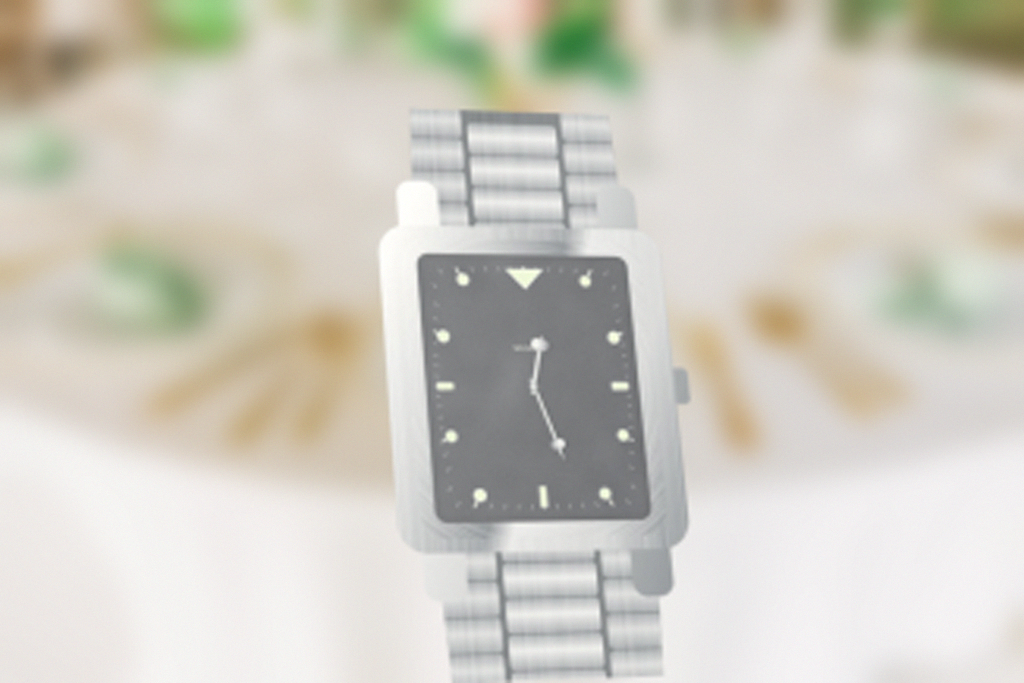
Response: 12:27
